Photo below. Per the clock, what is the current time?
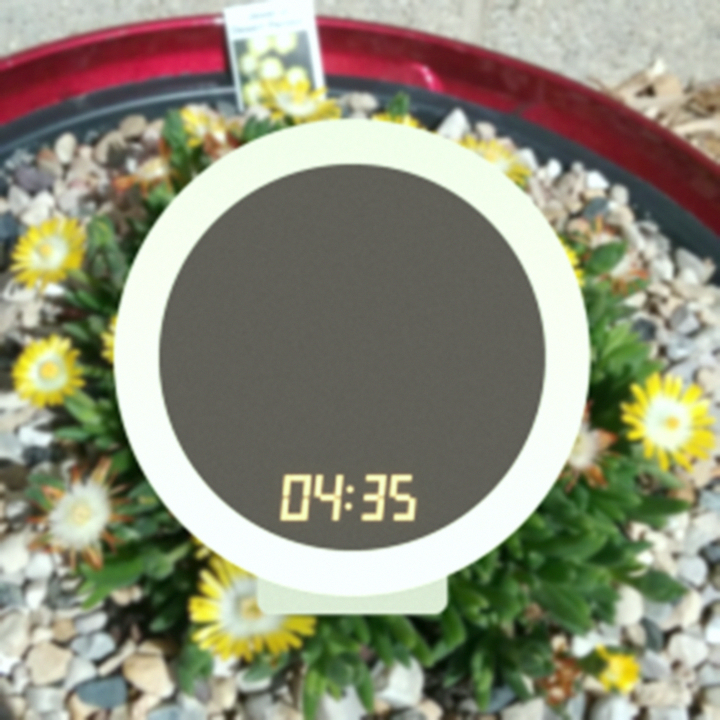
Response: 4:35
